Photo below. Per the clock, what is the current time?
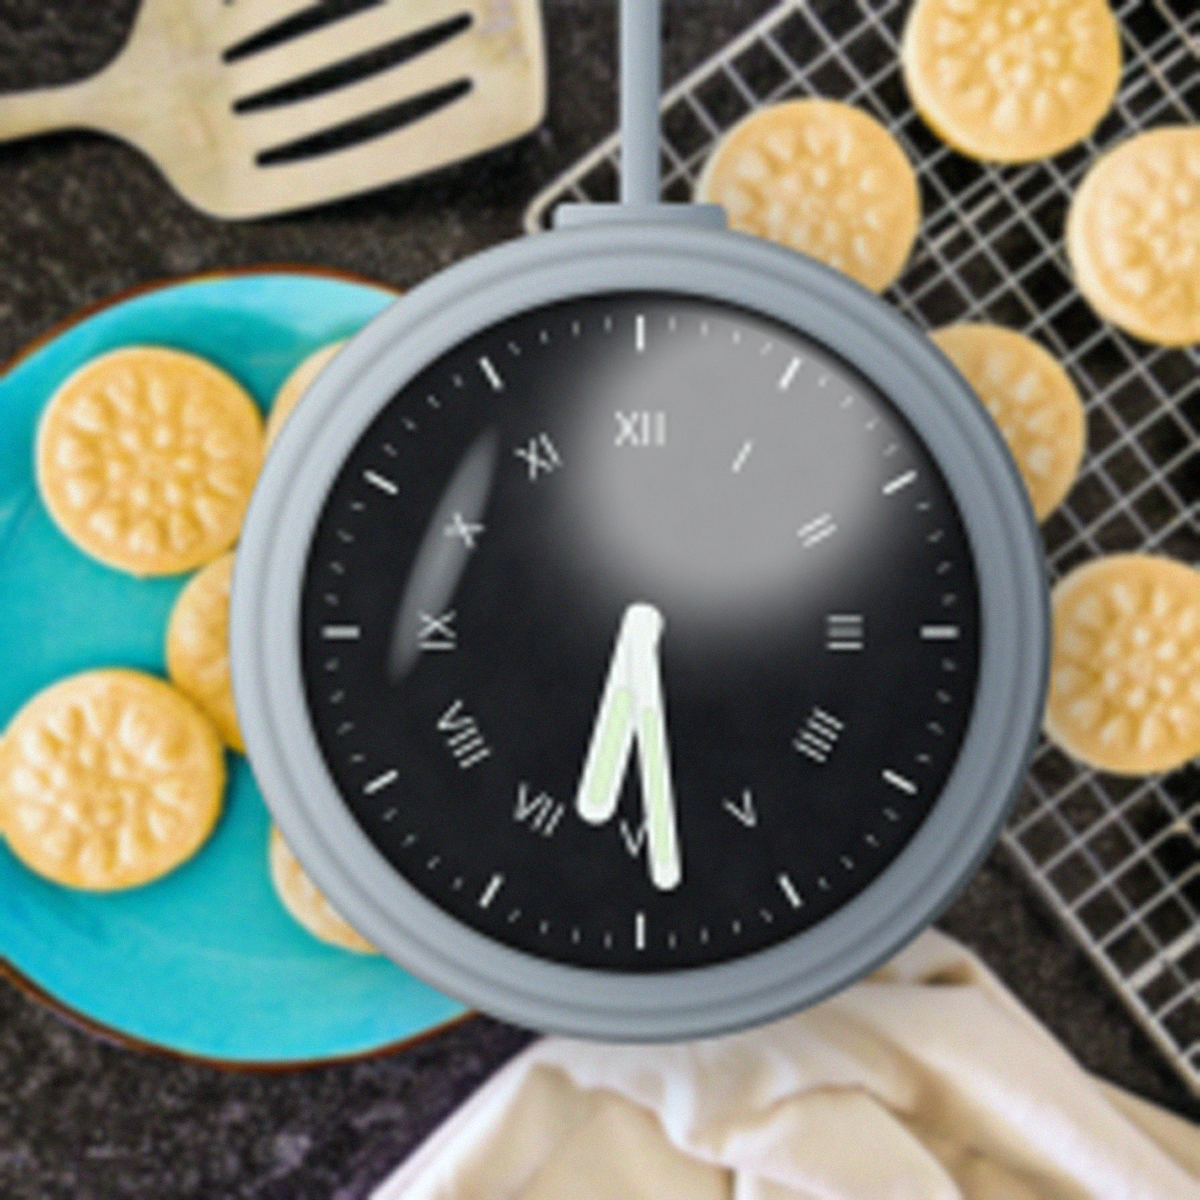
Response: 6:29
